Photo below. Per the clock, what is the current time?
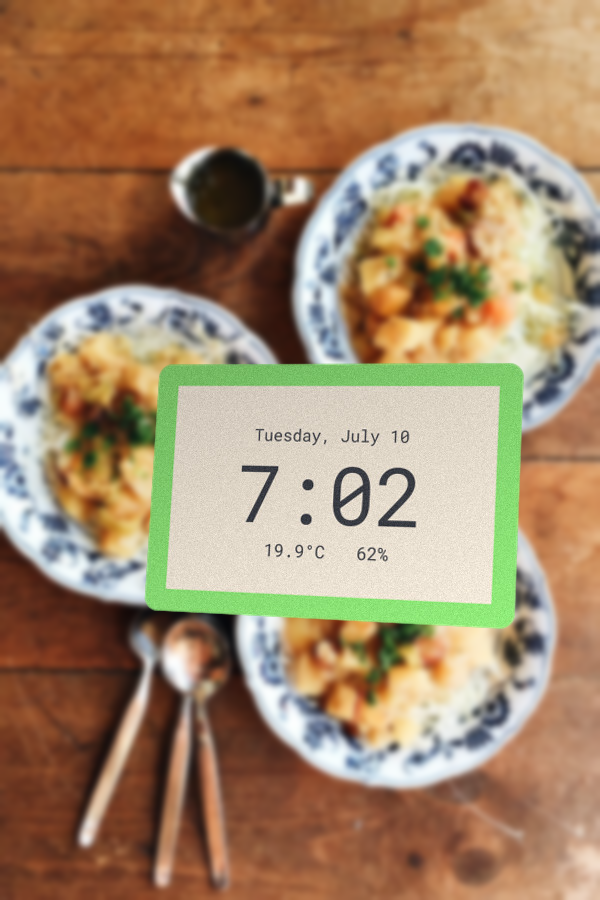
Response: 7:02
